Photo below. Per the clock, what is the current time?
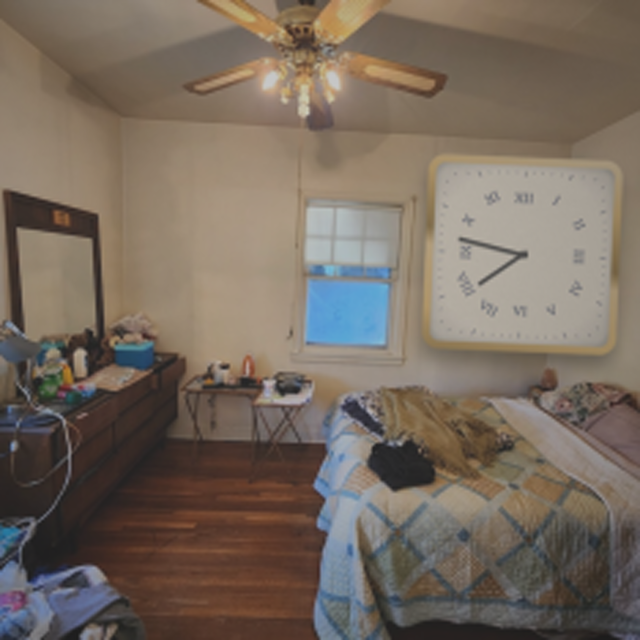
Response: 7:47
